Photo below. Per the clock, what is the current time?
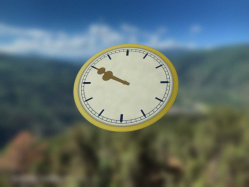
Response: 9:50
